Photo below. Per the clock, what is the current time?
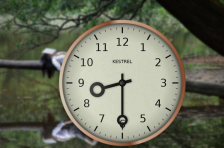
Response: 8:30
